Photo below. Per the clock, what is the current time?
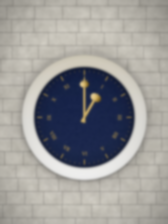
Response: 1:00
